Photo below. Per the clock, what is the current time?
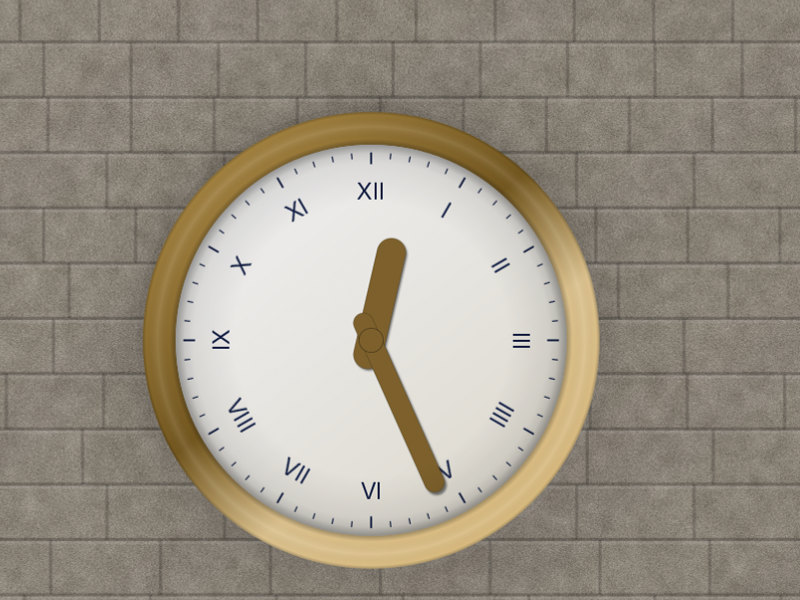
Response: 12:26
